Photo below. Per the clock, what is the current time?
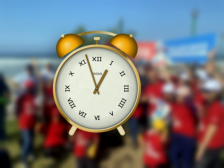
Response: 12:57
